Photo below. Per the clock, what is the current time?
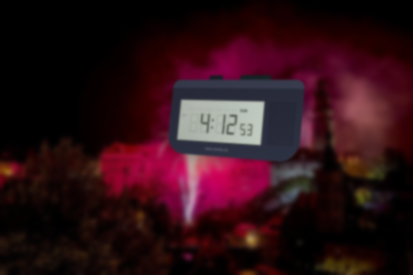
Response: 4:12
